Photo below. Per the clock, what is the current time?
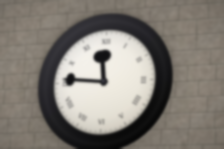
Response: 11:46
